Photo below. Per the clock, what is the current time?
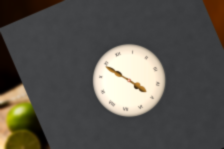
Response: 4:54
